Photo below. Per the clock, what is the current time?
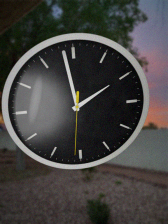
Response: 1:58:31
